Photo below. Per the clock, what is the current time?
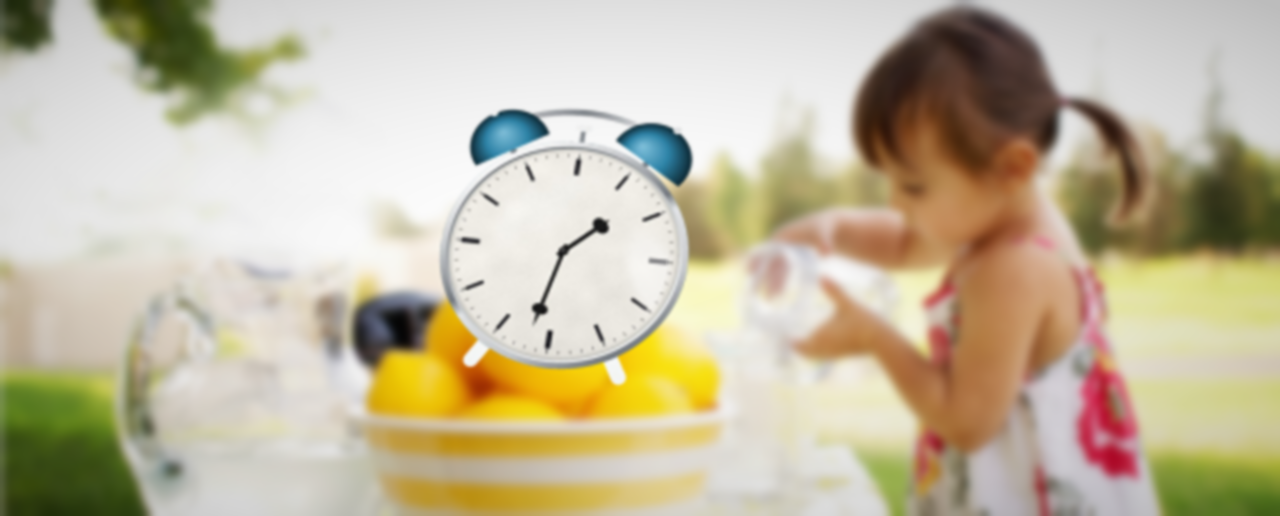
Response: 1:32
